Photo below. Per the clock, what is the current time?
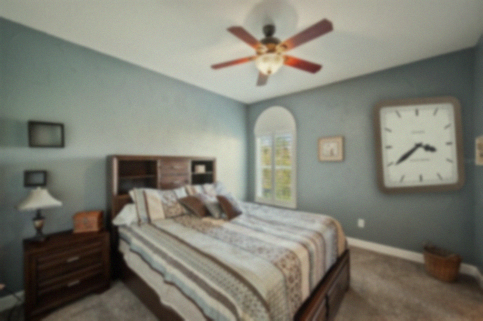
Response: 3:39
